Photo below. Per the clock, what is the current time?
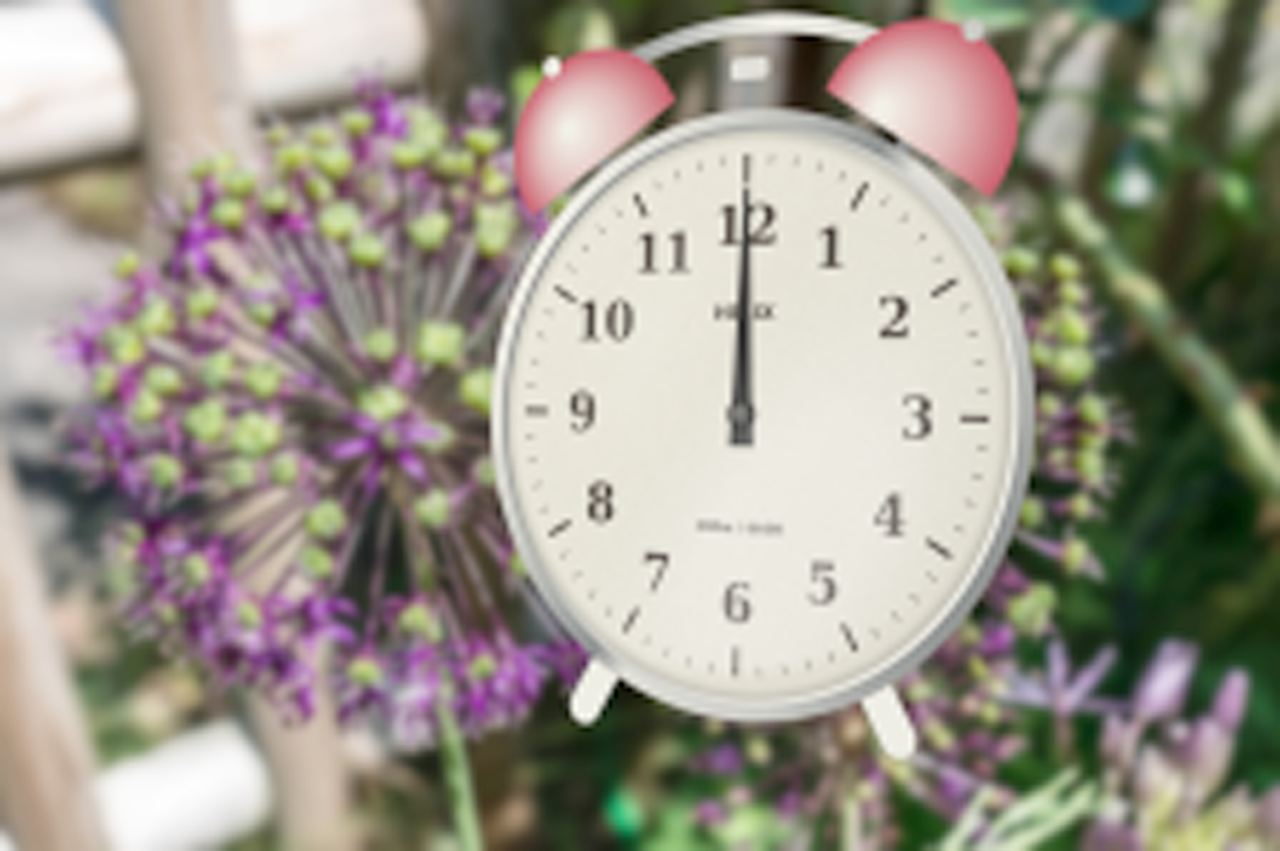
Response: 12:00
